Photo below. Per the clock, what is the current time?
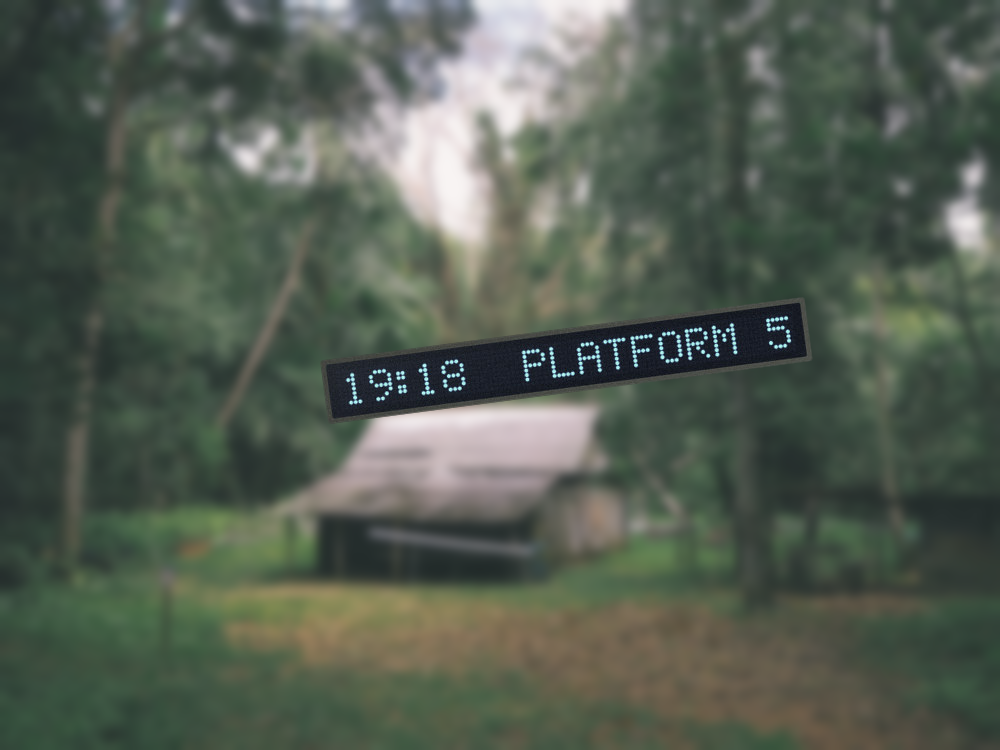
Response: 19:18
